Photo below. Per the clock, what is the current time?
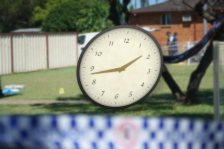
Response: 1:43
